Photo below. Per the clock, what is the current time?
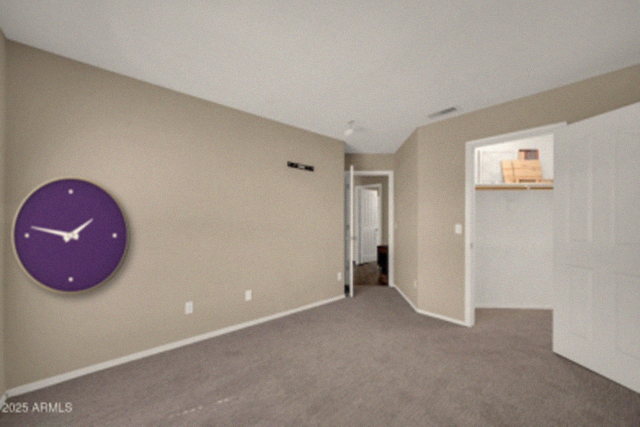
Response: 1:47
